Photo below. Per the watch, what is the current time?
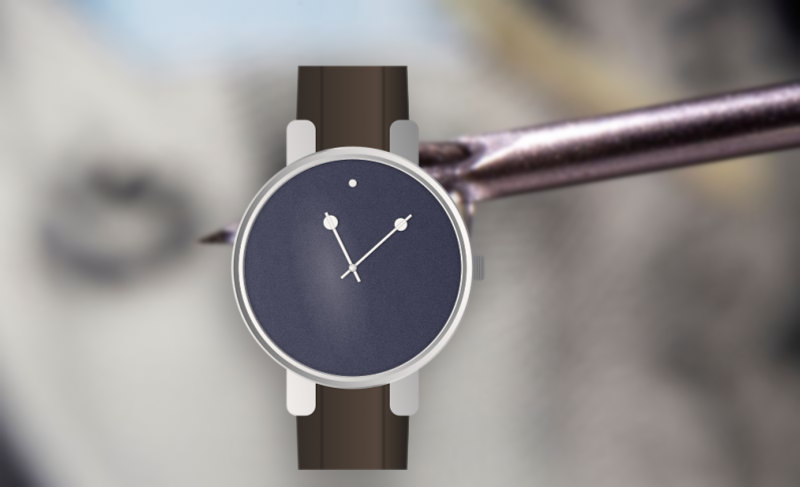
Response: 11:08
